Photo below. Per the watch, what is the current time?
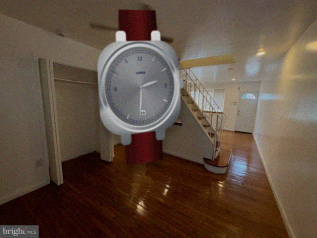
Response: 2:31
